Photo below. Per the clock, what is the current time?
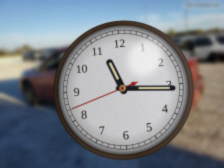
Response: 11:15:42
